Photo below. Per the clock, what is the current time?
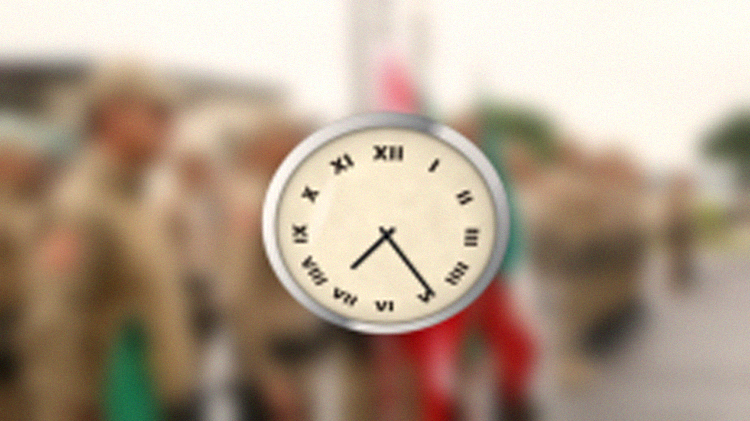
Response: 7:24
